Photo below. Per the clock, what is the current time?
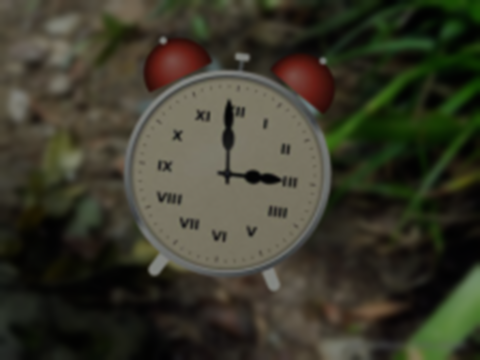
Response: 2:59
